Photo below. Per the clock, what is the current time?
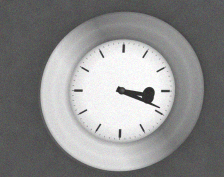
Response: 3:19
